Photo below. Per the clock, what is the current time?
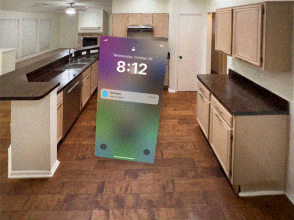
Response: 8:12
